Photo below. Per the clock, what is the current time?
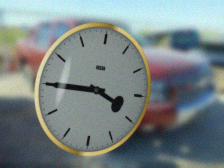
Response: 3:45
